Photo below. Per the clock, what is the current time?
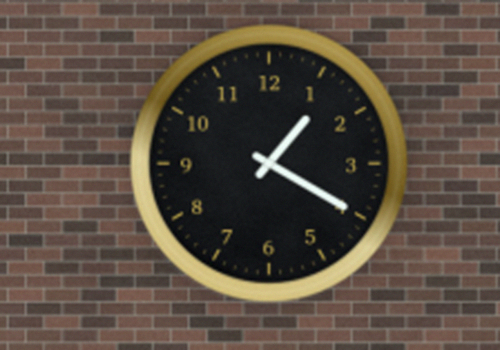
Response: 1:20
